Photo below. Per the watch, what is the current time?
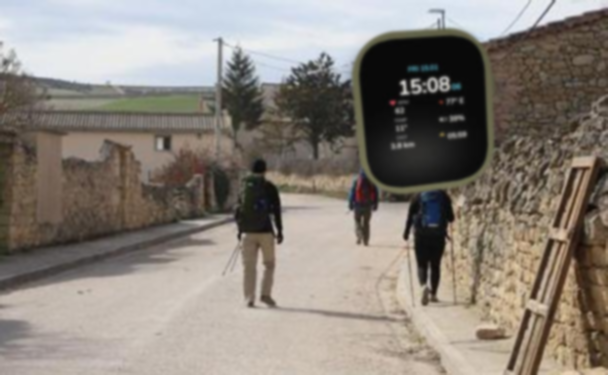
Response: 15:08
